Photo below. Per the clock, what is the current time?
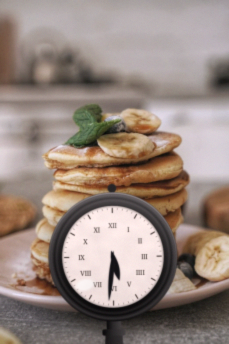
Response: 5:31
